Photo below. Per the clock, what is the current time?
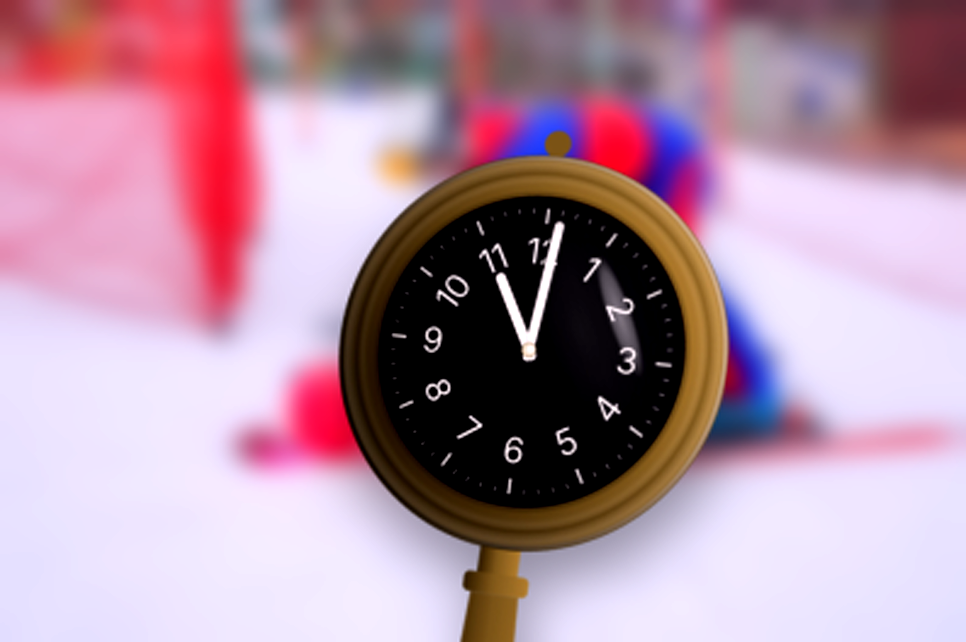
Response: 11:01
